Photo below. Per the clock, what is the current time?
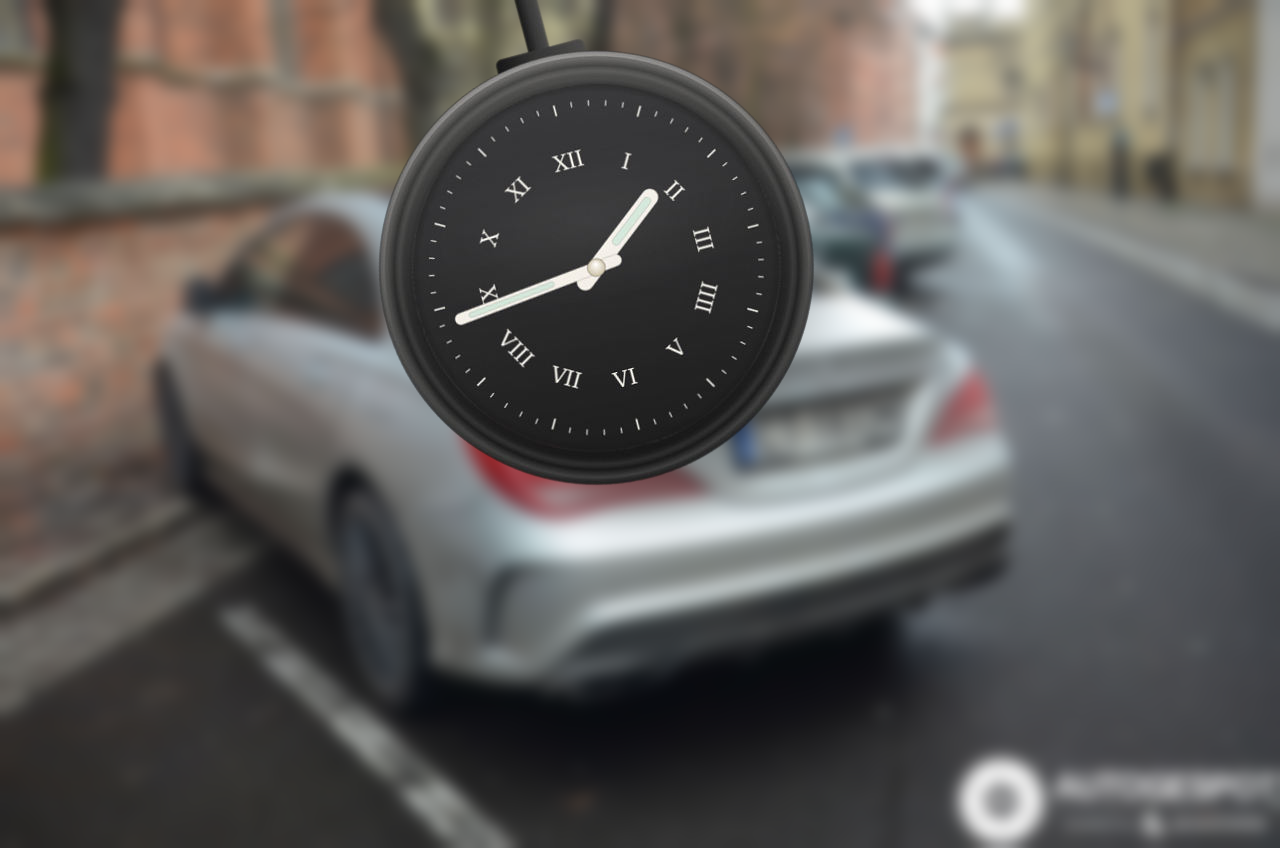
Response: 1:44
